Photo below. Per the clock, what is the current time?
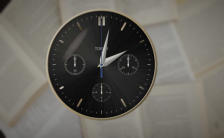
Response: 2:02
